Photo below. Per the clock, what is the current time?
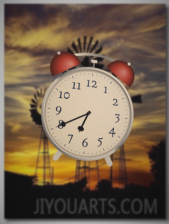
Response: 6:40
